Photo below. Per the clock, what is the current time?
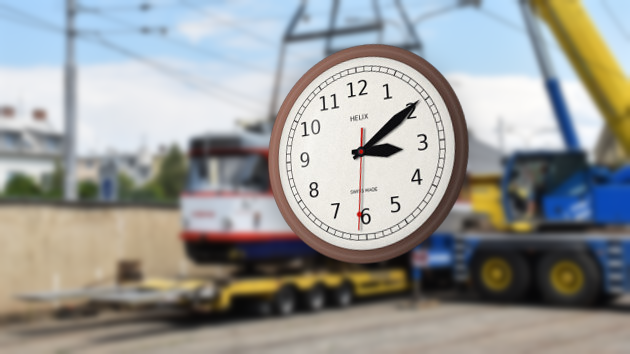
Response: 3:09:31
